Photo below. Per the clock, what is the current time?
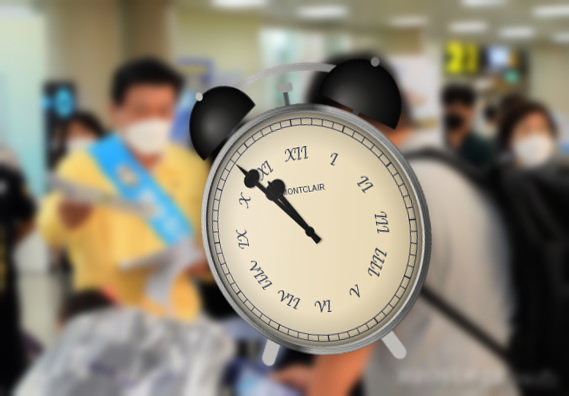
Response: 10:53
